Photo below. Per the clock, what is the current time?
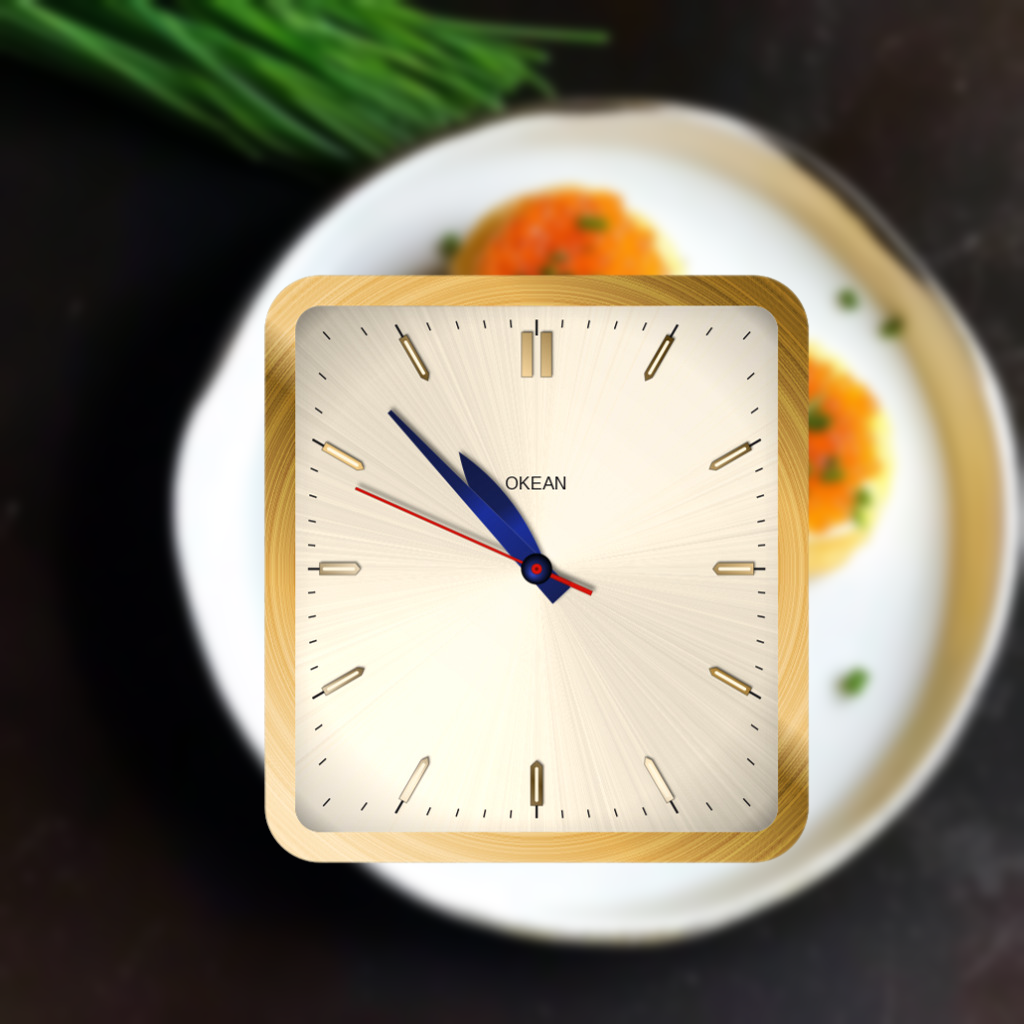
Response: 10:52:49
